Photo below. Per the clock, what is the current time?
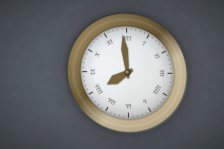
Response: 7:59
